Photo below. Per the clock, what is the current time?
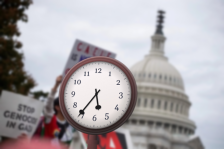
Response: 5:36
